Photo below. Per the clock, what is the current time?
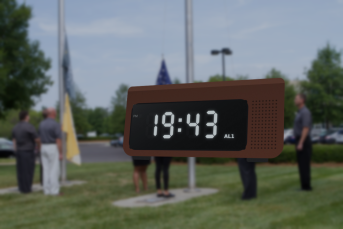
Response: 19:43
